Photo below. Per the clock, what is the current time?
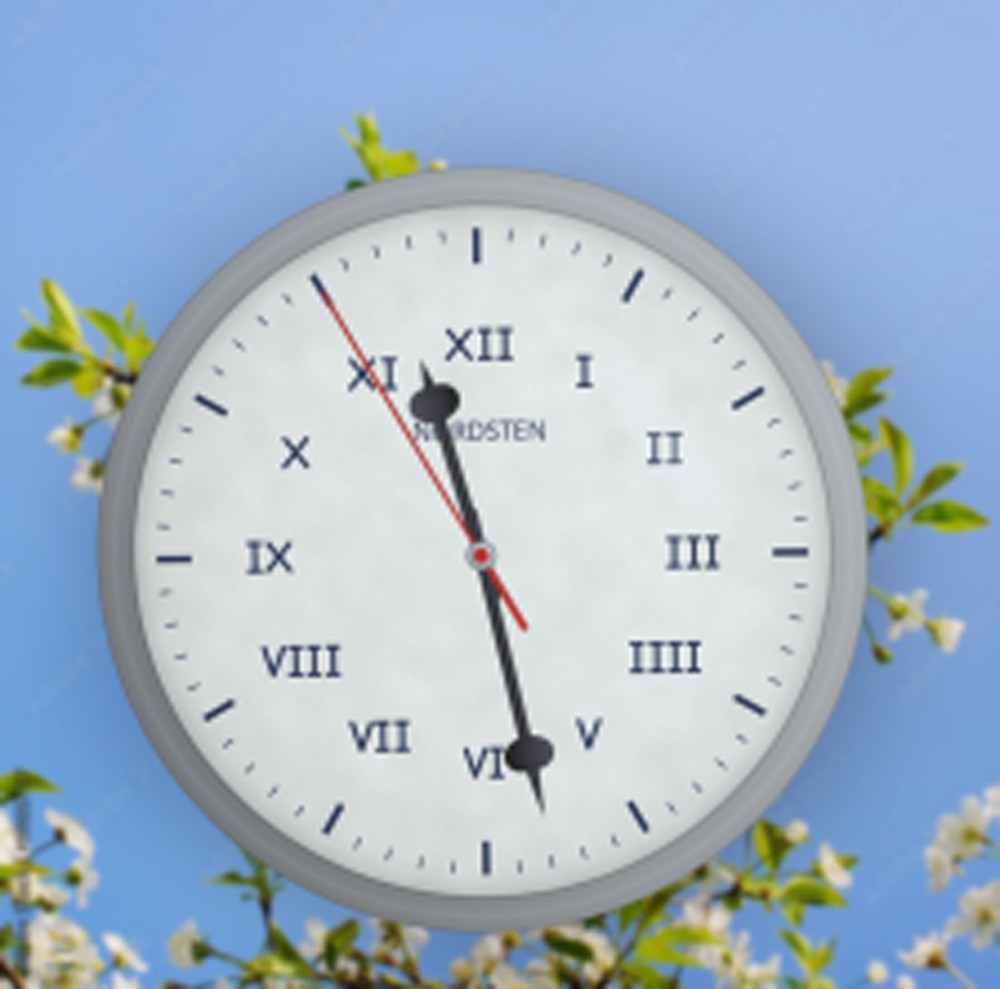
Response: 11:27:55
